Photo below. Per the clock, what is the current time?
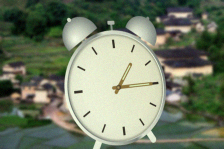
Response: 1:15
